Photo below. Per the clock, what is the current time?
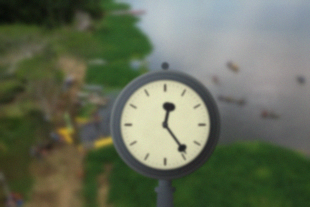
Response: 12:24
